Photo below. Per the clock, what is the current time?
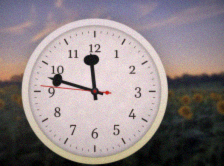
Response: 11:47:46
